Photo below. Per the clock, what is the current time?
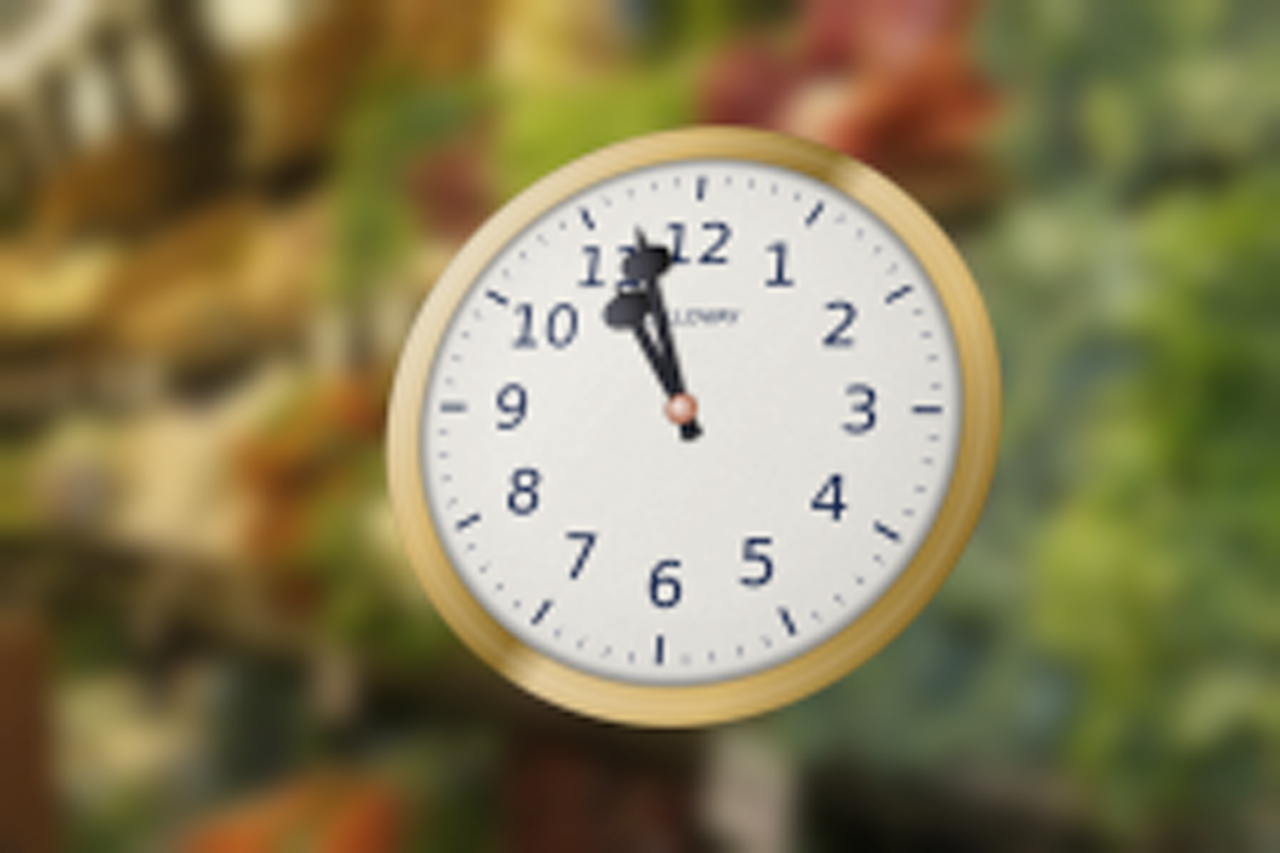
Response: 10:57
